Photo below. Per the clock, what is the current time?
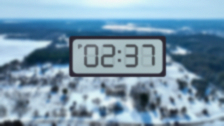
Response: 2:37
